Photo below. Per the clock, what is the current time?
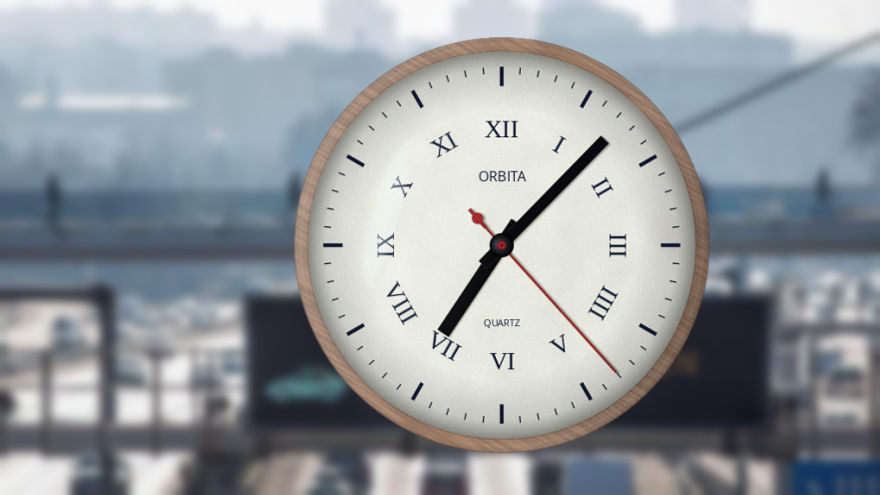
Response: 7:07:23
